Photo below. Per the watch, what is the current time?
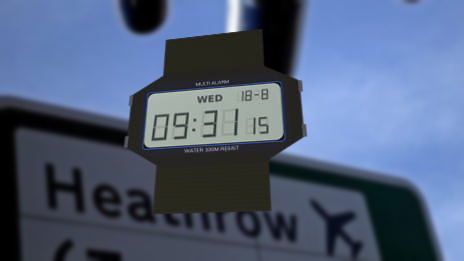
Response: 9:31:15
